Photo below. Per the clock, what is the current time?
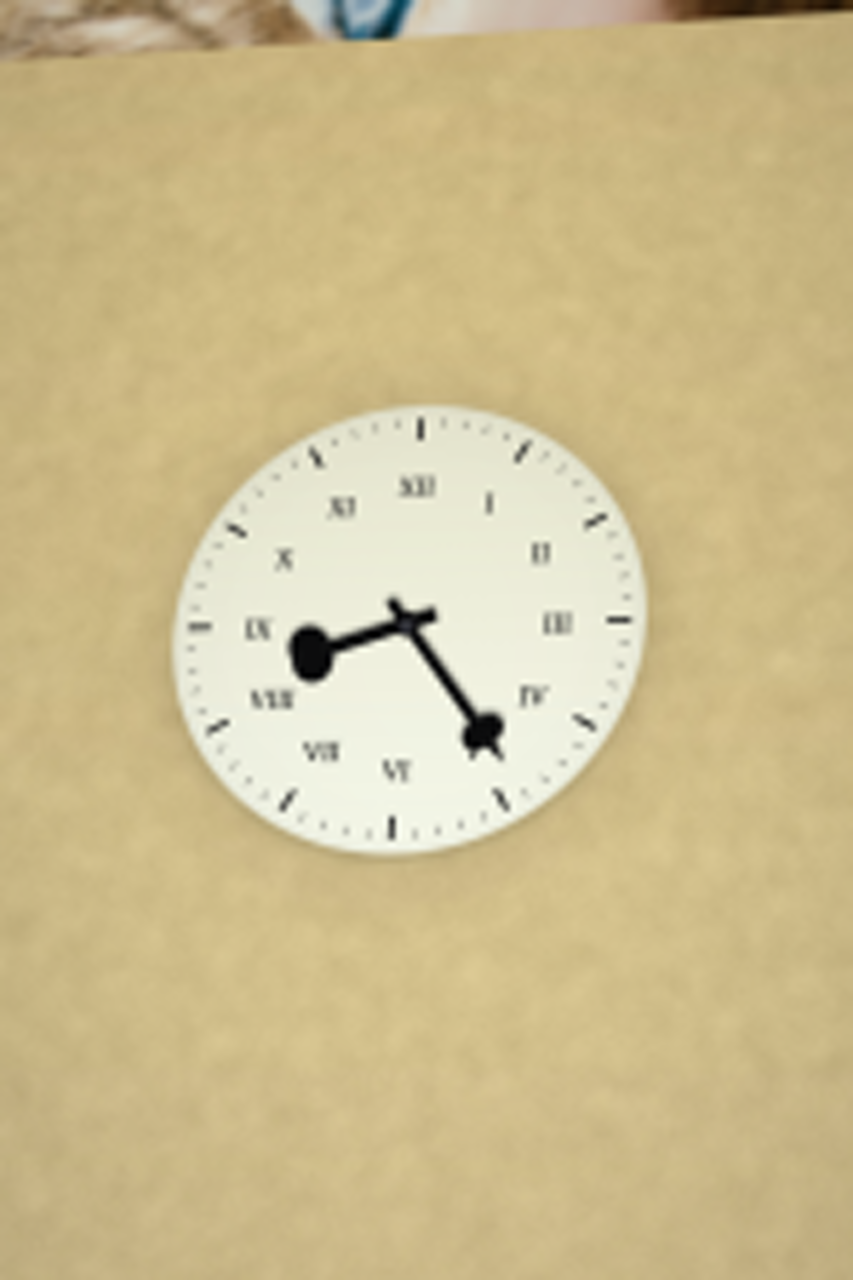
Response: 8:24
